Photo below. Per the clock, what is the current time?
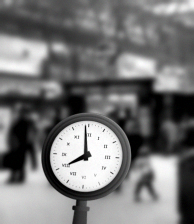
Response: 7:59
